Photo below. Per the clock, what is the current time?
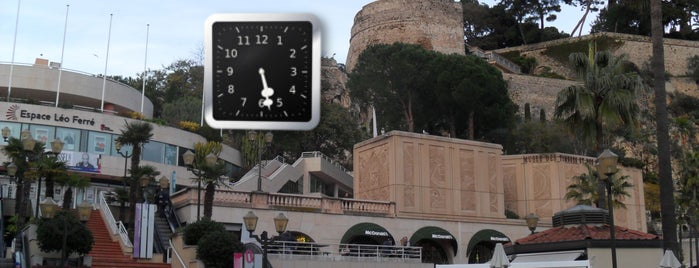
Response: 5:28
